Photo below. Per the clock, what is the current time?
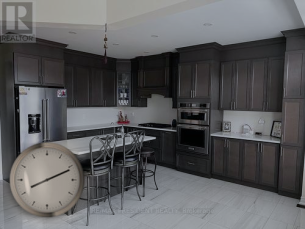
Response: 8:11
